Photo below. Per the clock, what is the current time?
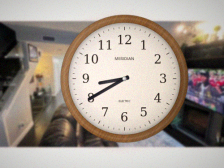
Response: 8:40
